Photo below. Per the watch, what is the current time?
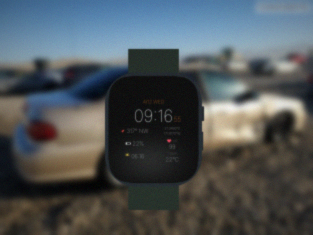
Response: 9:16
